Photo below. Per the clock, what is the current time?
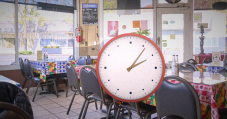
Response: 2:06
